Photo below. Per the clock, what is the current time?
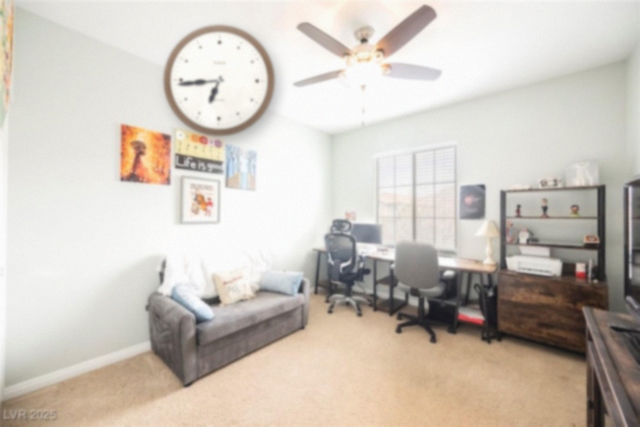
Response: 6:44
